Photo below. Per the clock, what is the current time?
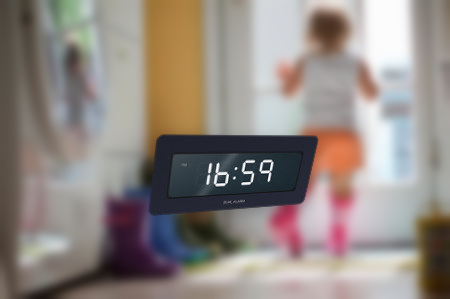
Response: 16:59
